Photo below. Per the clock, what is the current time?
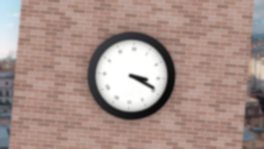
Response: 3:19
